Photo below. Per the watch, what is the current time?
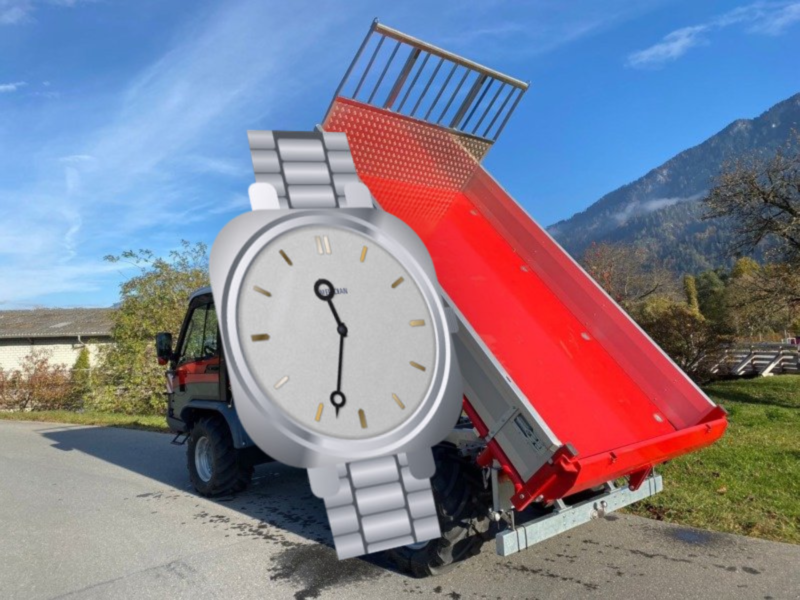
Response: 11:33
